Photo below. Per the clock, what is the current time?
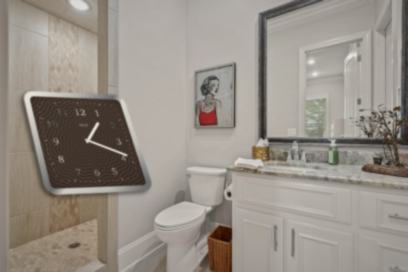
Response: 1:19
